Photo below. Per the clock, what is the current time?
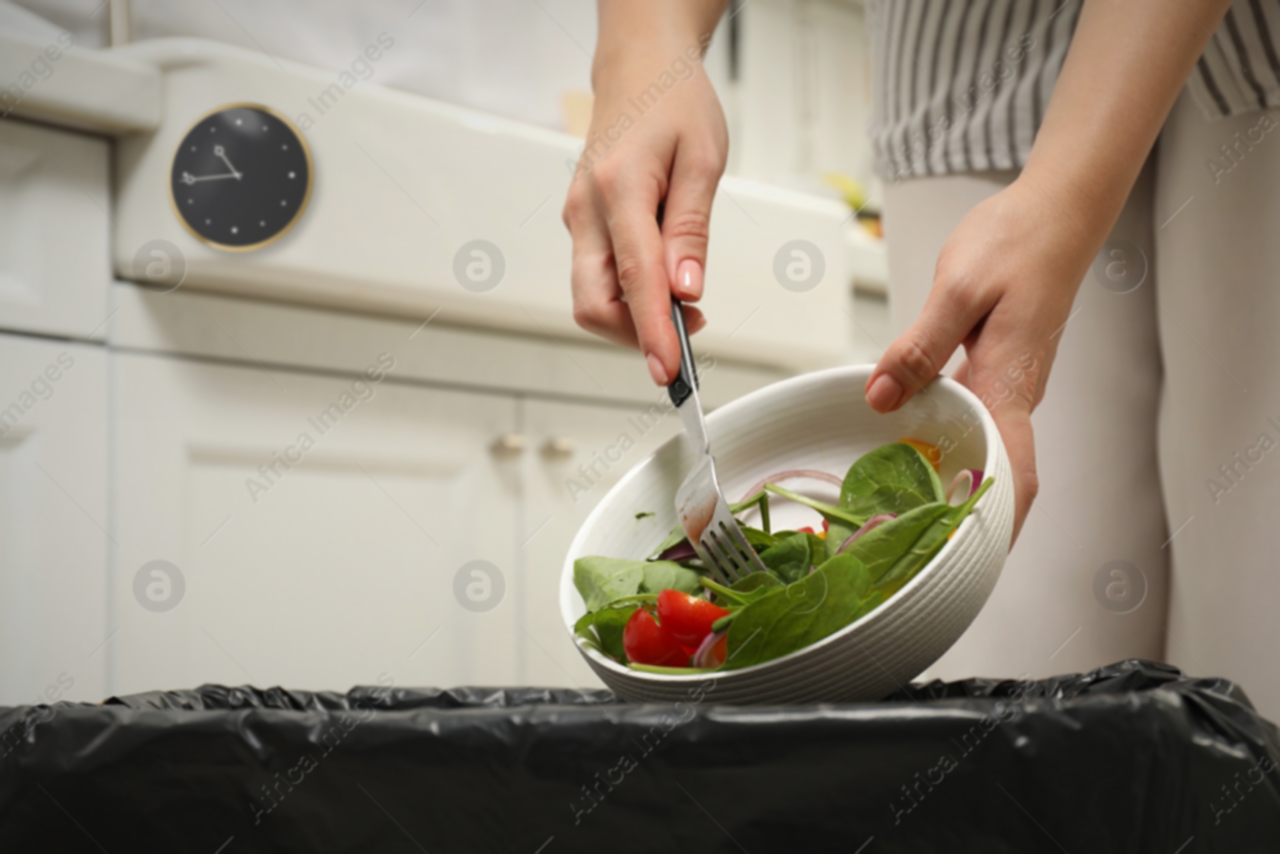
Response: 10:44
